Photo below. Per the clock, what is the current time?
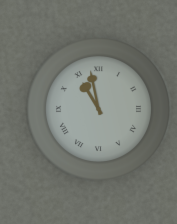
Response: 10:58
